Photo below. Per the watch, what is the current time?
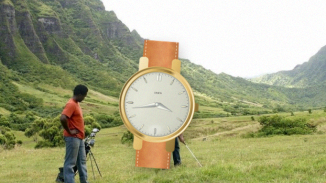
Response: 3:43
